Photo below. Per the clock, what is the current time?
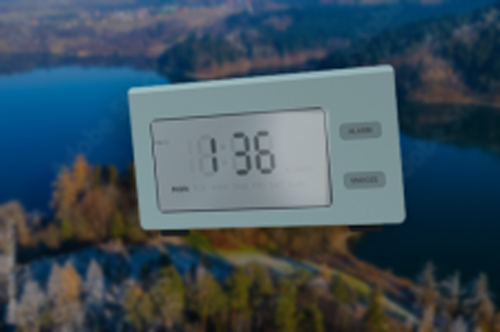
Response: 1:36
